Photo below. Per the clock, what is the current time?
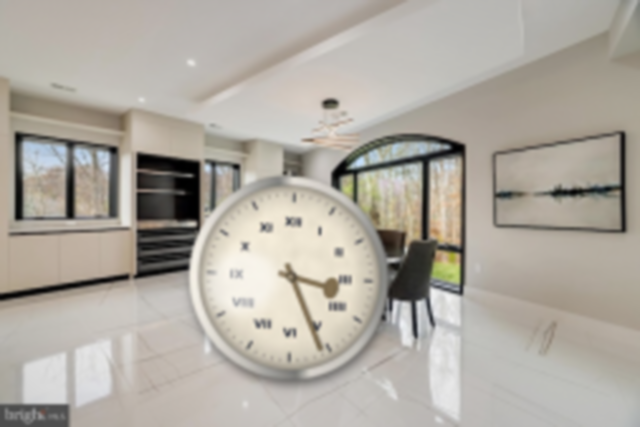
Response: 3:26
